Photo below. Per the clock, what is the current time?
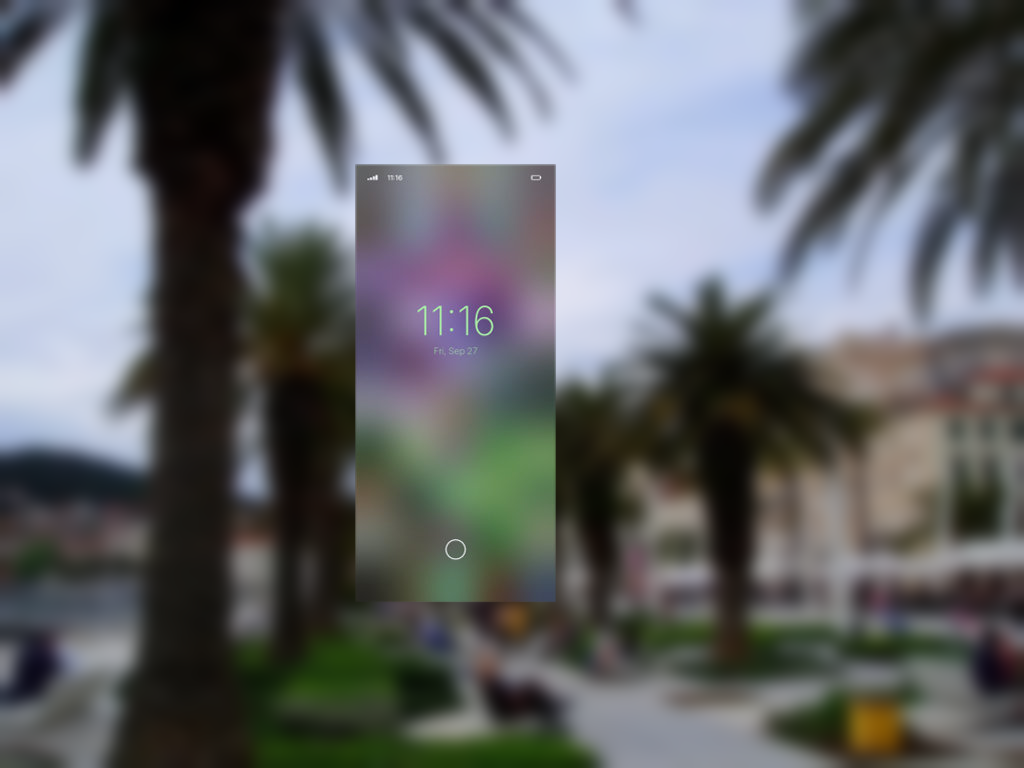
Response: 11:16
